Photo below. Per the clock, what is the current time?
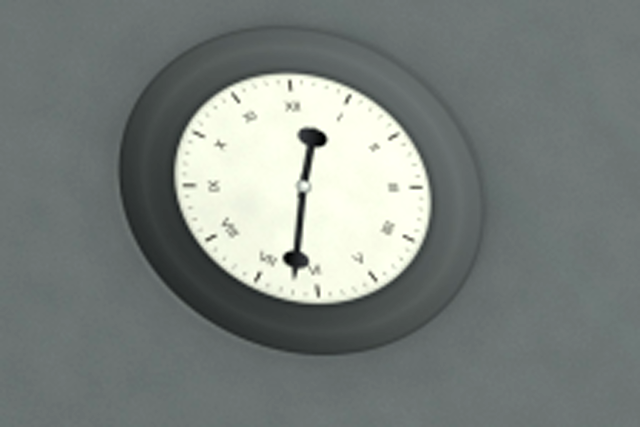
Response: 12:32
